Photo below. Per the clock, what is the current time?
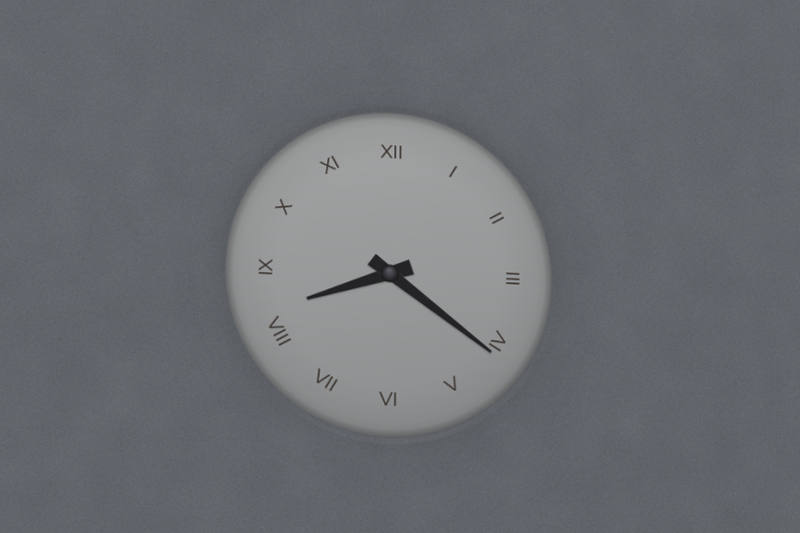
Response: 8:21
